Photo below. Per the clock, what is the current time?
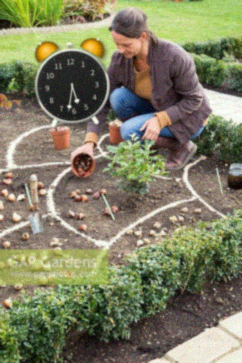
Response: 5:32
